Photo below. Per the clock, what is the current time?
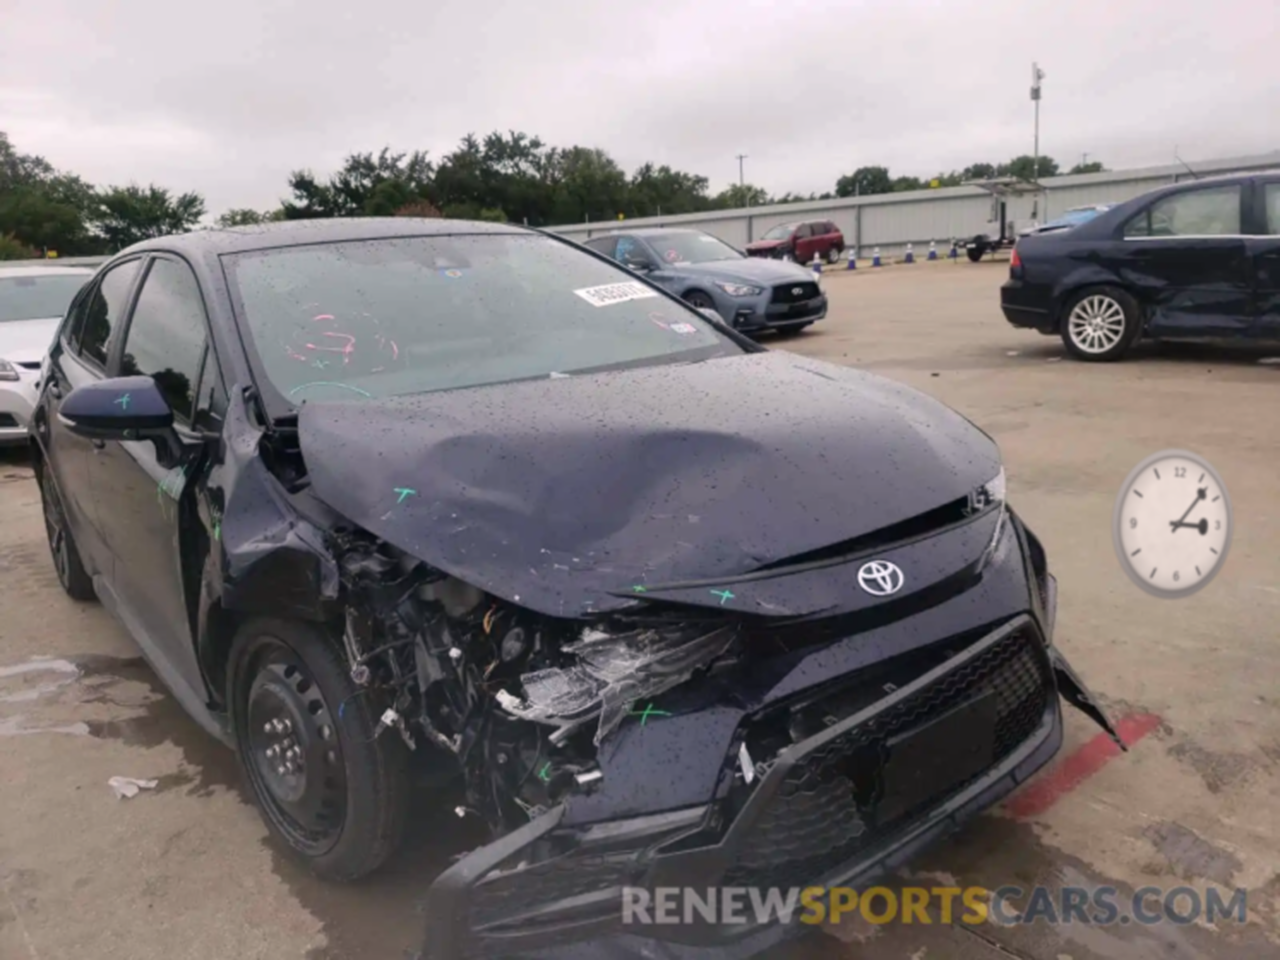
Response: 3:07
